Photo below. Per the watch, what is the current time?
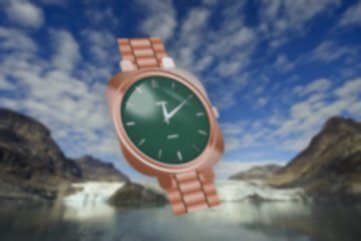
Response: 12:10
